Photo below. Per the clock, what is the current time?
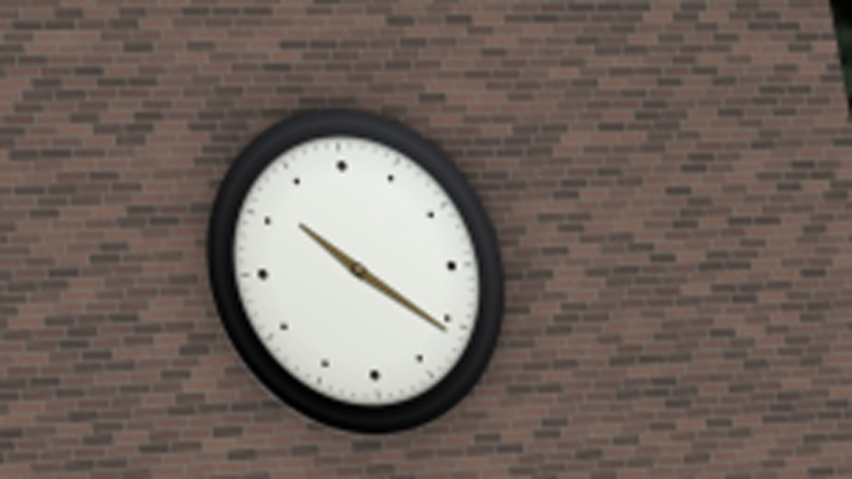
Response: 10:21
